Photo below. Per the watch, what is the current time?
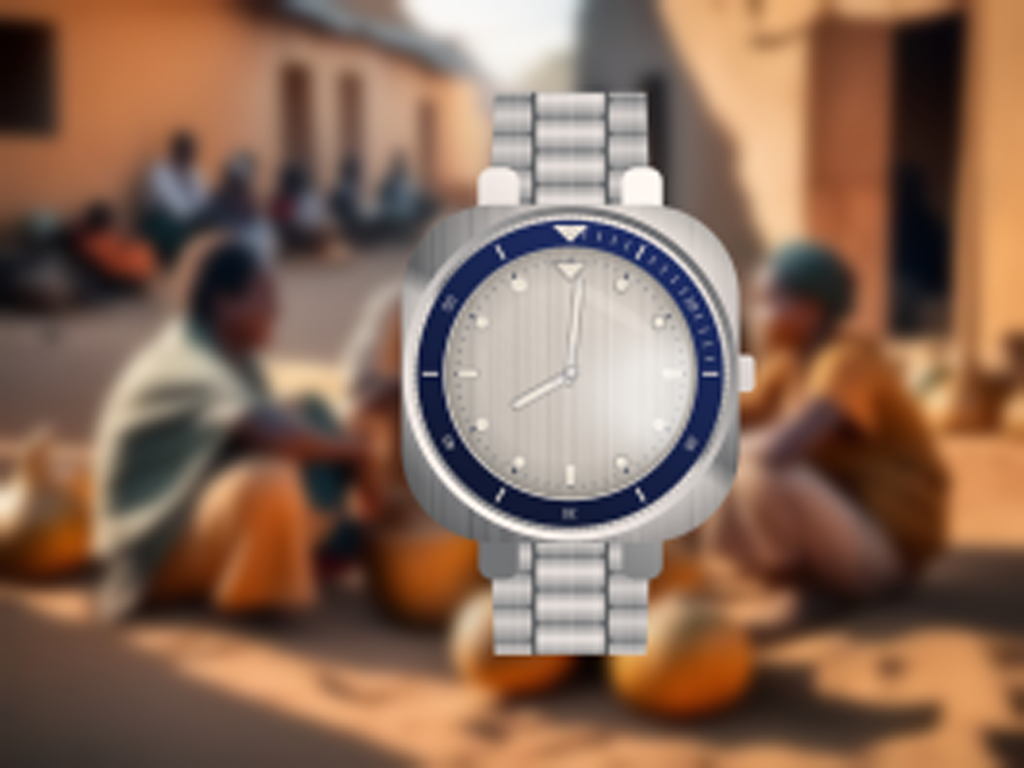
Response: 8:01
